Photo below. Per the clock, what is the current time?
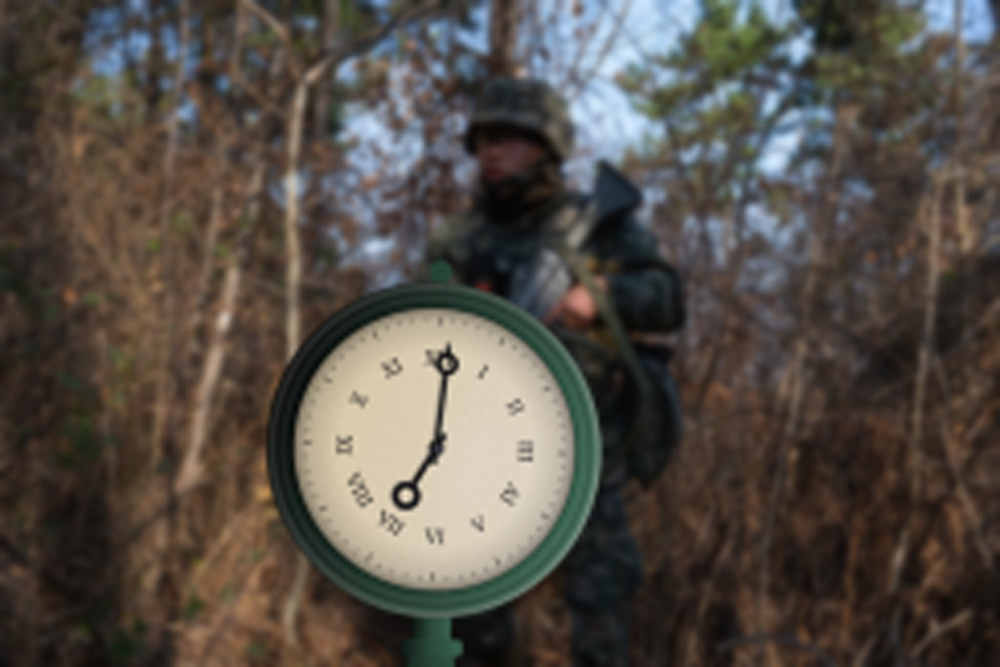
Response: 7:01
